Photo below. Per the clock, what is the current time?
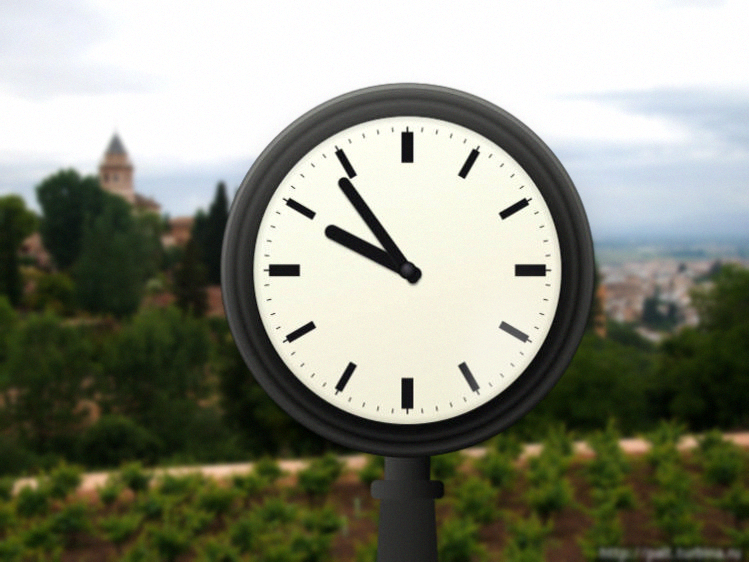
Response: 9:54
